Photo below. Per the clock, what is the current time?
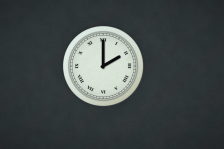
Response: 2:00
